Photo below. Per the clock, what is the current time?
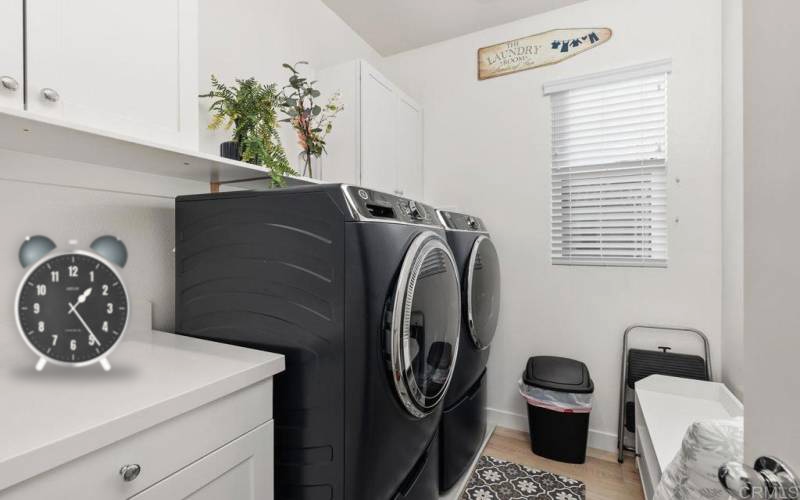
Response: 1:24
